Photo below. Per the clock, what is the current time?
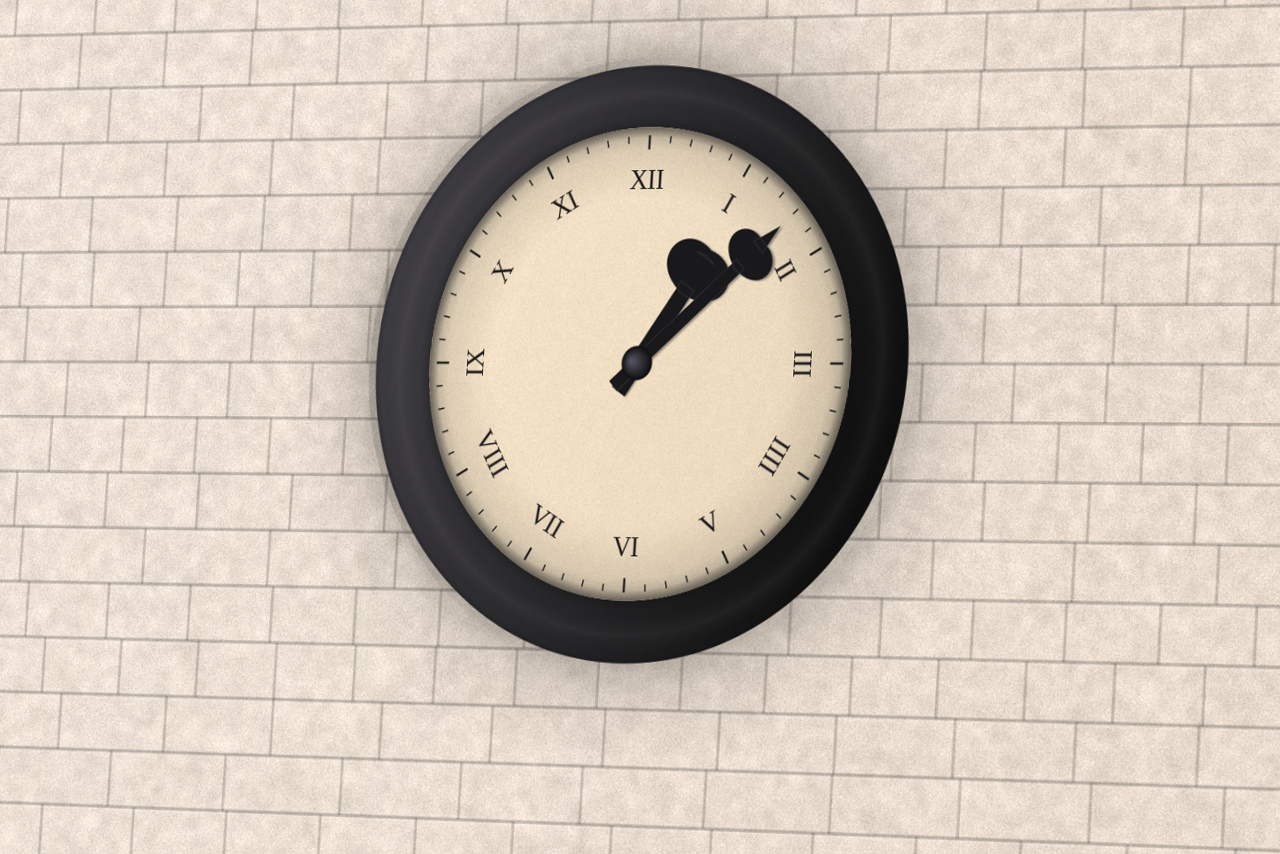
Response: 1:08
